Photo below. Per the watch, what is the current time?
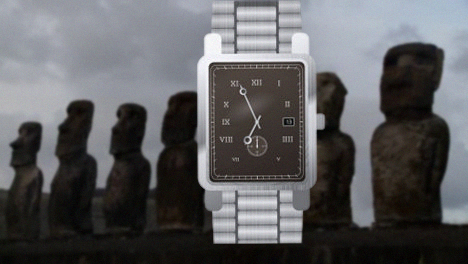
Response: 6:56
